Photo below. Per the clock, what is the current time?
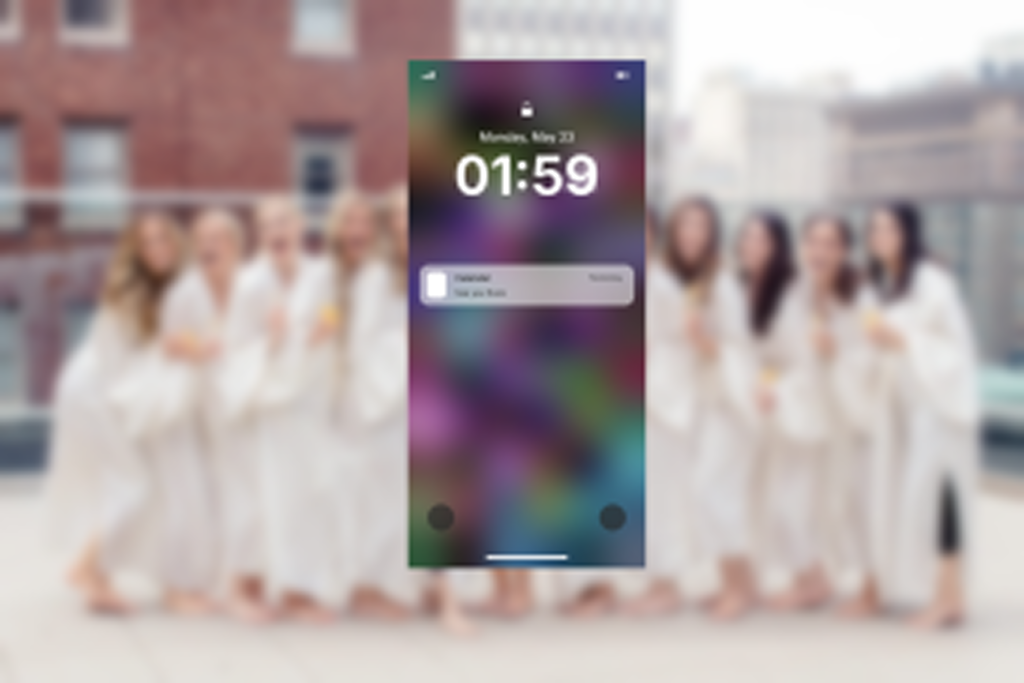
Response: 1:59
